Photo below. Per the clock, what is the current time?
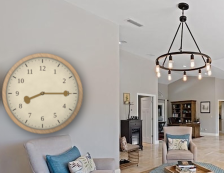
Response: 8:15
